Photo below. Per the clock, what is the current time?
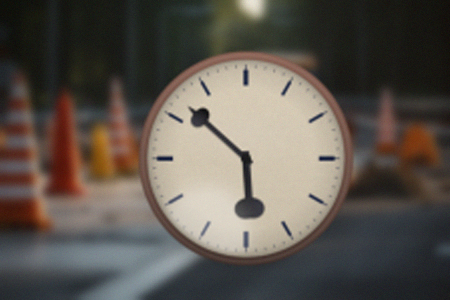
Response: 5:52
